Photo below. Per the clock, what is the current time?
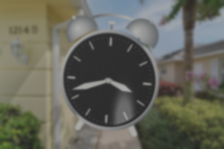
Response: 3:42
